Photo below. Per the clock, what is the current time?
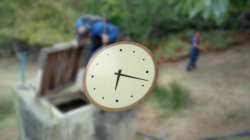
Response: 6:18
